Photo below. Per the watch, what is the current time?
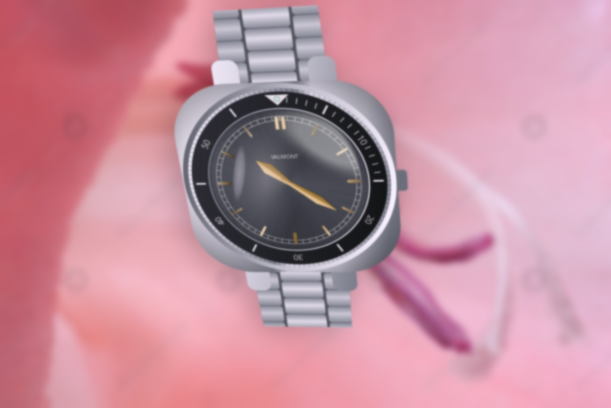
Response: 10:21
